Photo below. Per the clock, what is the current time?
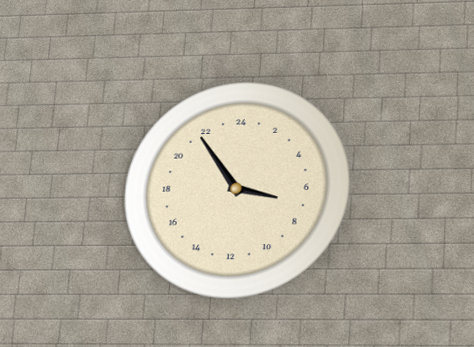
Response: 6:54
